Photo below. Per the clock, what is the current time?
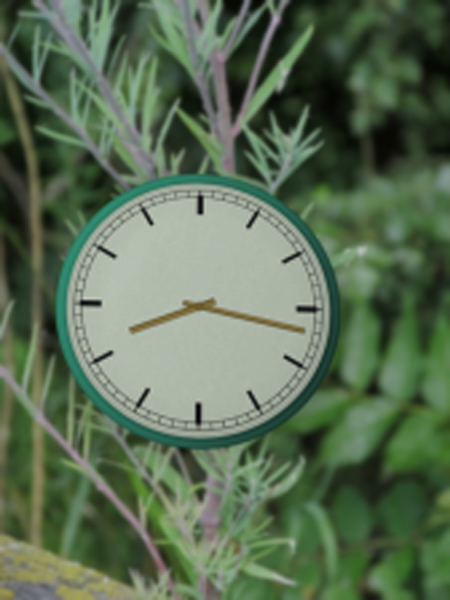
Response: 8:17
